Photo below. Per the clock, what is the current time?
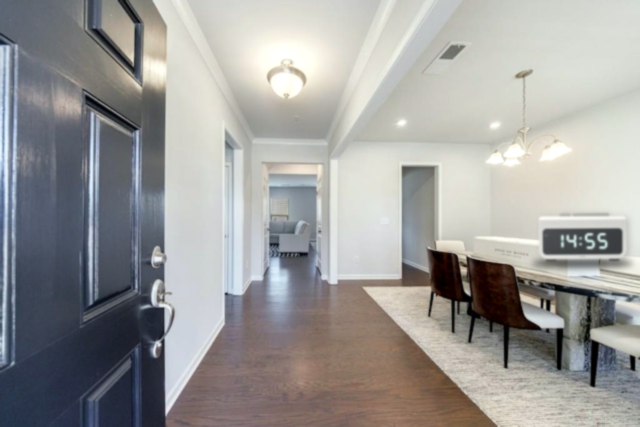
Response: 14:55
